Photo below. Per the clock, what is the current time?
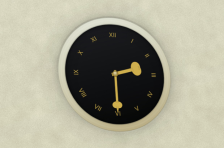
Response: 2:30
